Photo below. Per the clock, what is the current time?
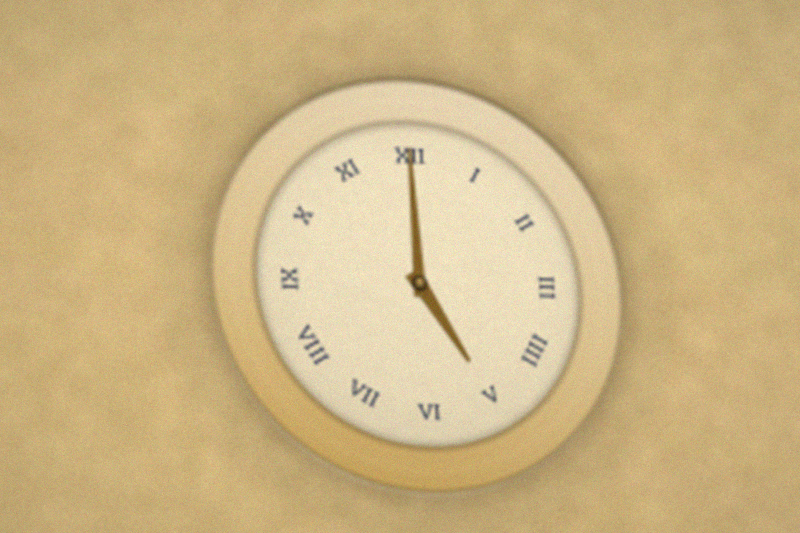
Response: 5:00
